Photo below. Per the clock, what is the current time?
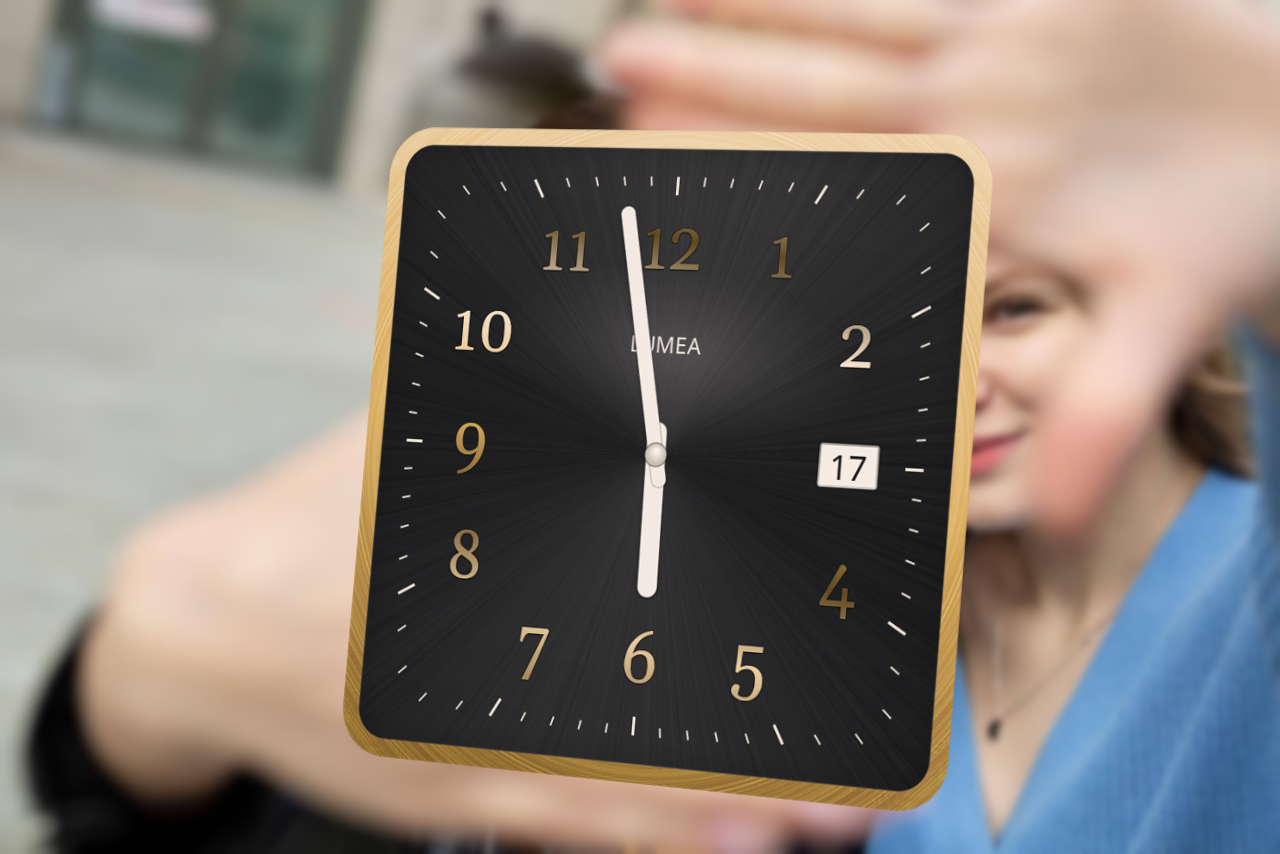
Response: 5:58
